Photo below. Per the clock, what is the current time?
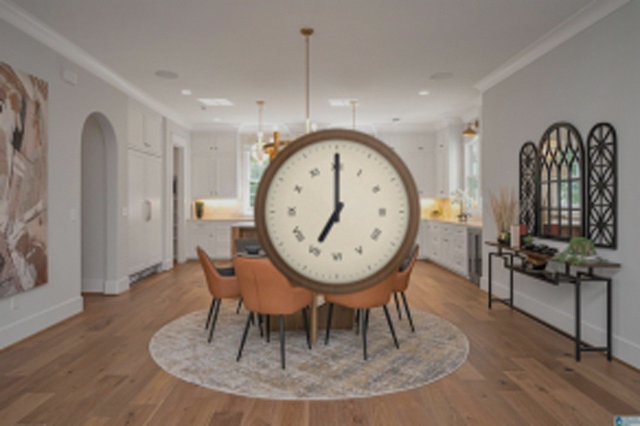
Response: 7:00
